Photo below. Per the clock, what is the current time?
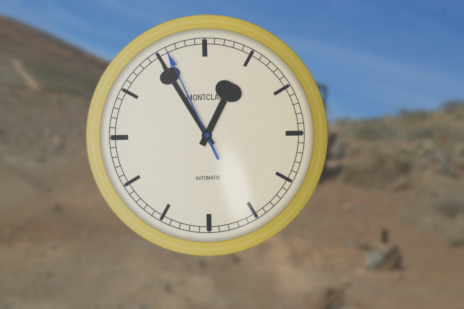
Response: 12:54:56
